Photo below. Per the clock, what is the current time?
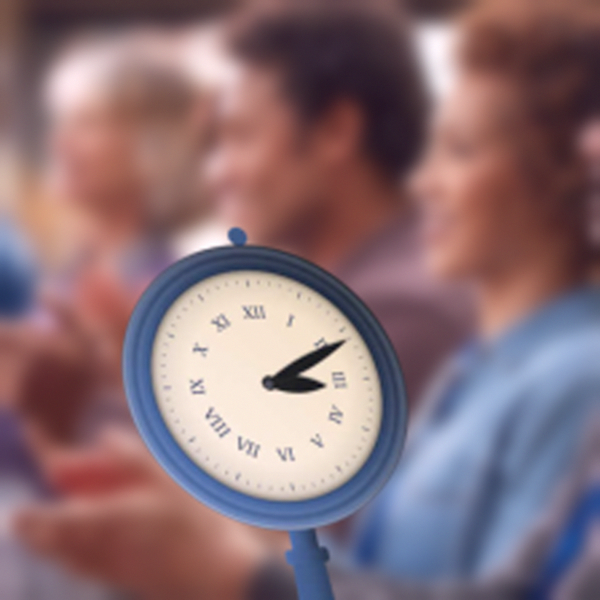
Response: 3:11
